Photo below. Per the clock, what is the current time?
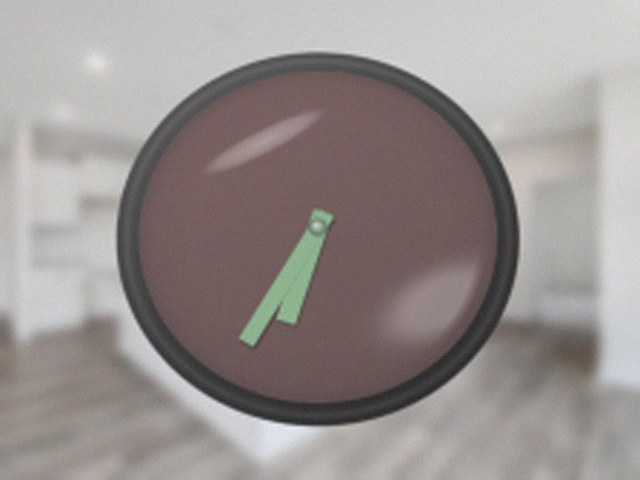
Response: 6:35
